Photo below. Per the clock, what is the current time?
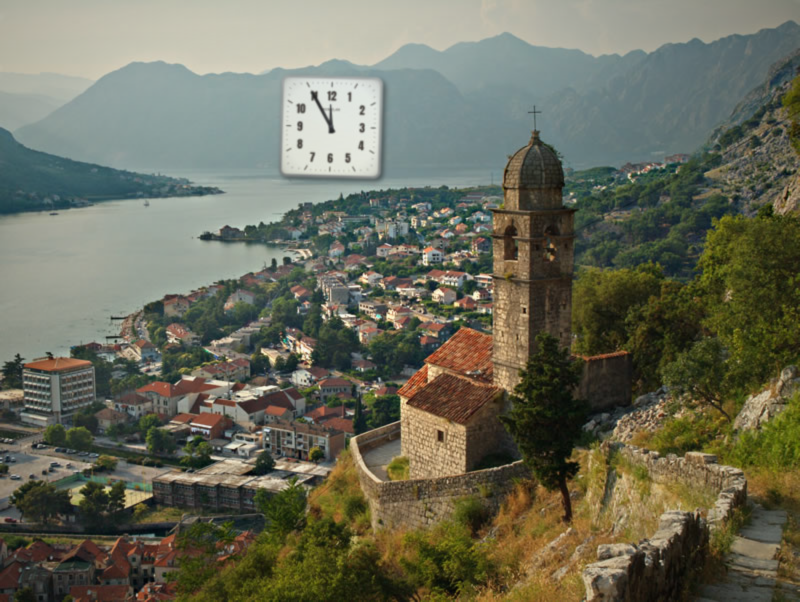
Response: 11:55
